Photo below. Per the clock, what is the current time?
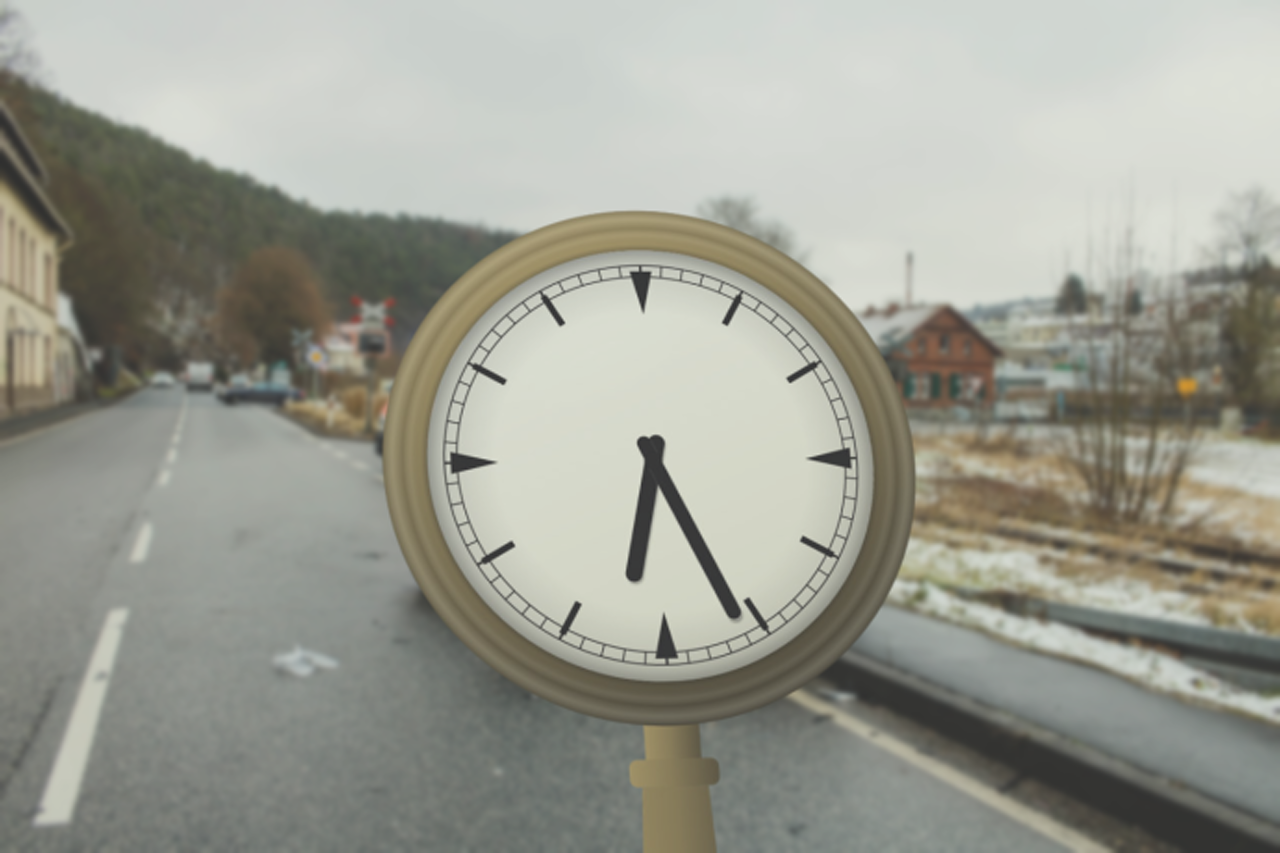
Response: 6:26
